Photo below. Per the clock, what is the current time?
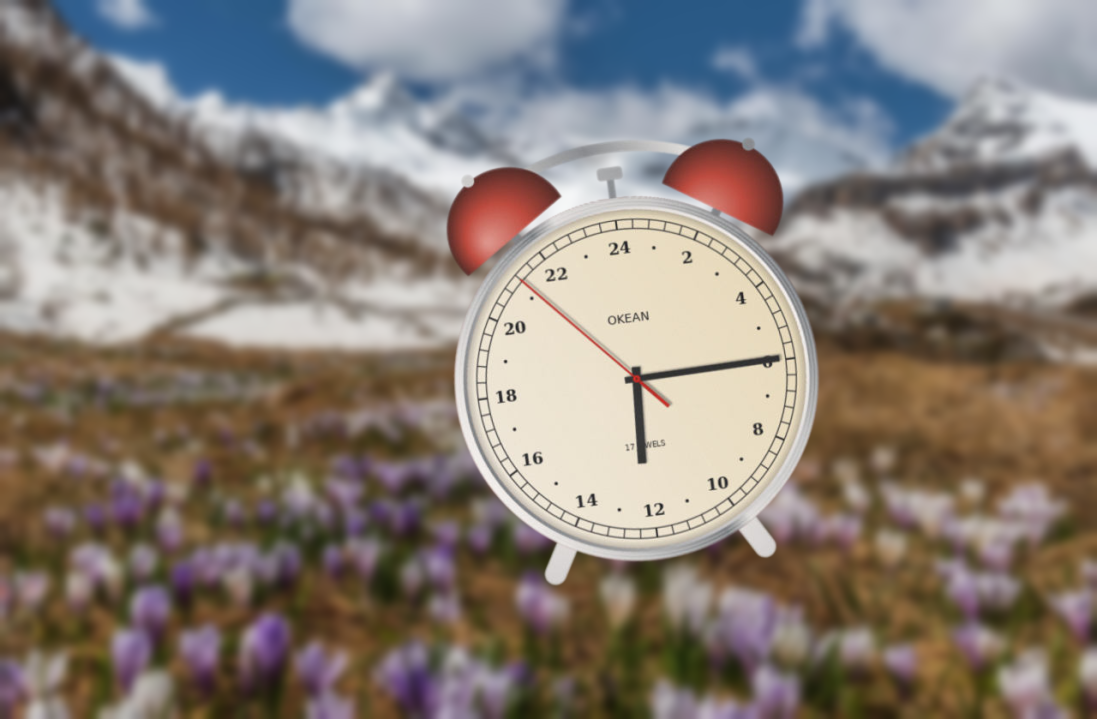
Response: 12:14:53
